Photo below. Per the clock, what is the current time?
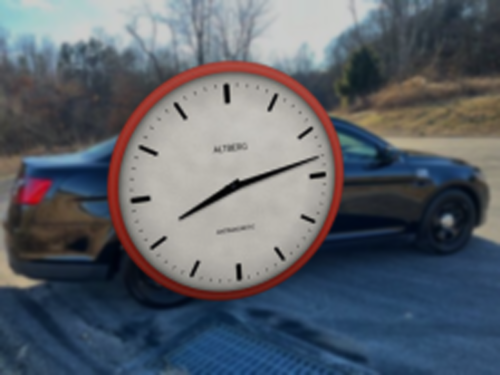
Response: 8:13
